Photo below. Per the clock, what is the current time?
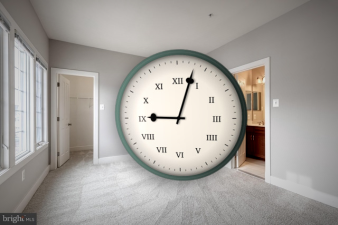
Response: 9:03
